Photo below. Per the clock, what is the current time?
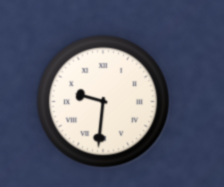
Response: 9:31
